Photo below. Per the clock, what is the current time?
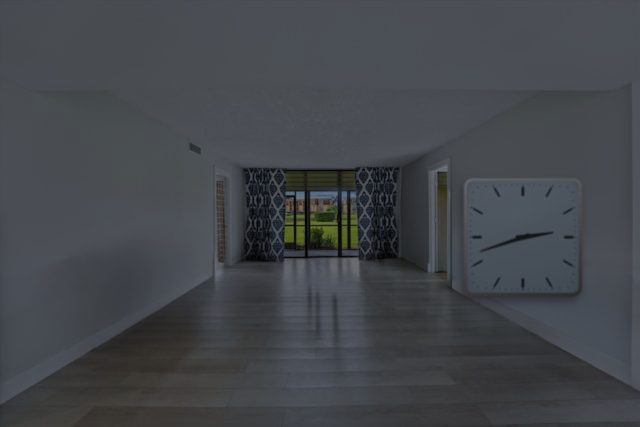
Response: 2:42
